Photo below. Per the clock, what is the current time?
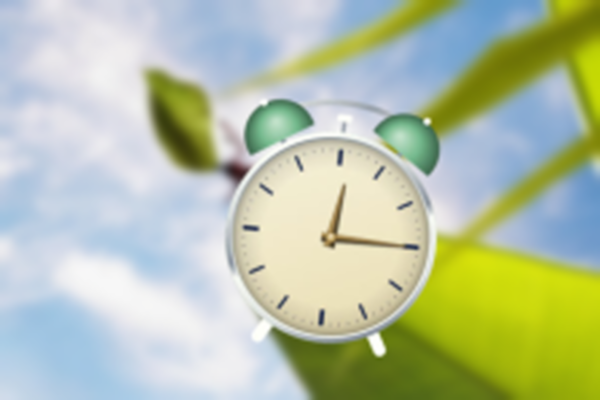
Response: 12:15
